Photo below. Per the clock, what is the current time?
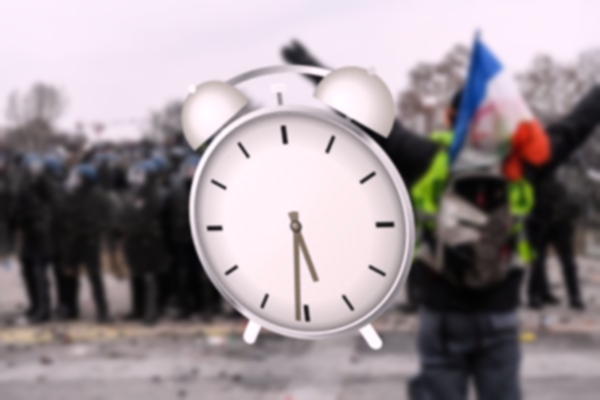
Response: 5:31
